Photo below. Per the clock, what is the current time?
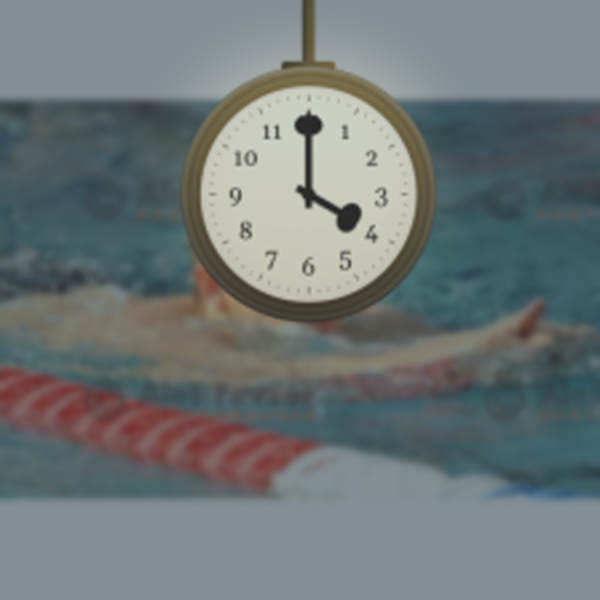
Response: 4:00
